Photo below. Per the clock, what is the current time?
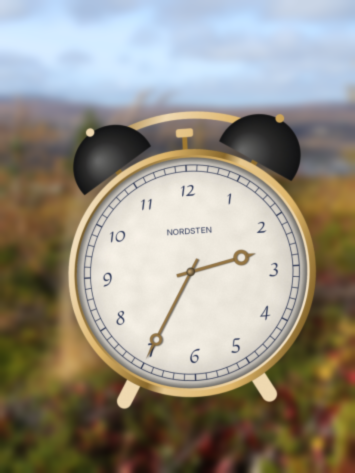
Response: 2:35
